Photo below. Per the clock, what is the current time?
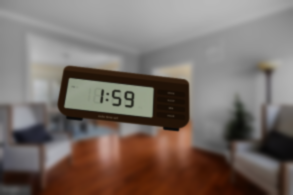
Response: 1:59
